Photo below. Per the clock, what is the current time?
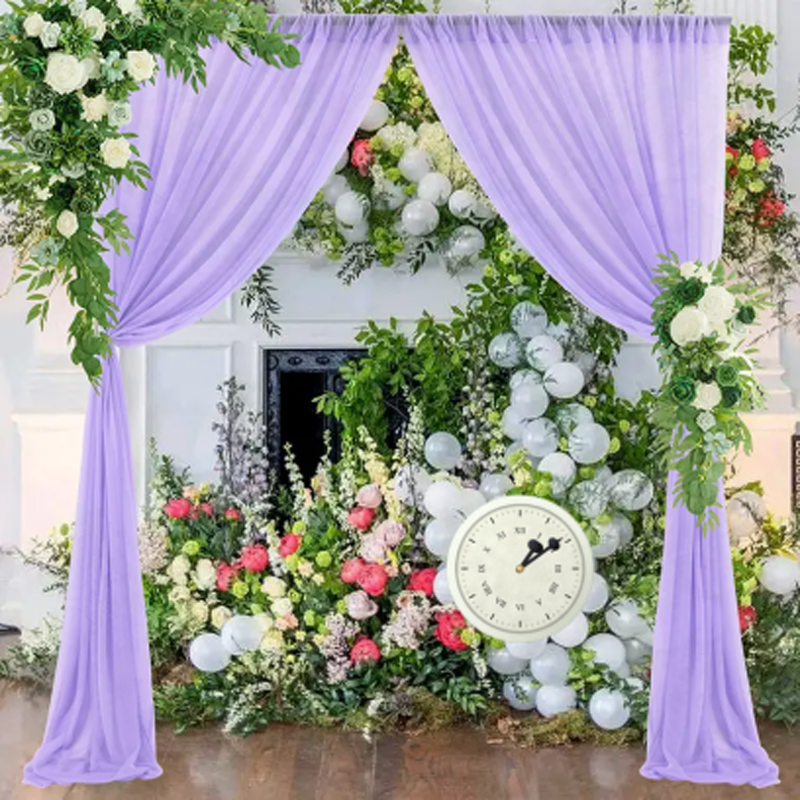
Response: 1:09
